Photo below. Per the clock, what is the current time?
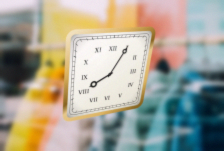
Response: 8:05
